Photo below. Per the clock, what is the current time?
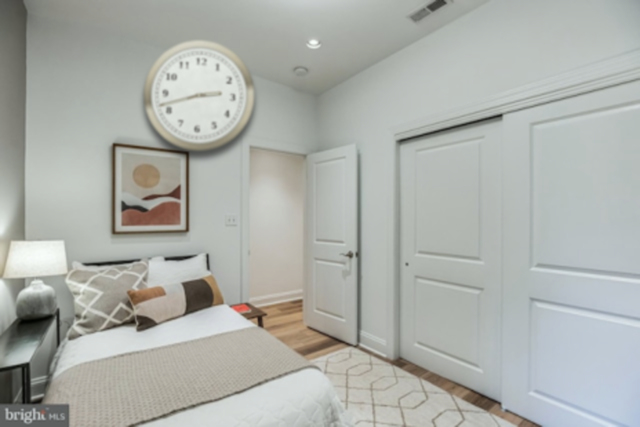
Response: 2:42
